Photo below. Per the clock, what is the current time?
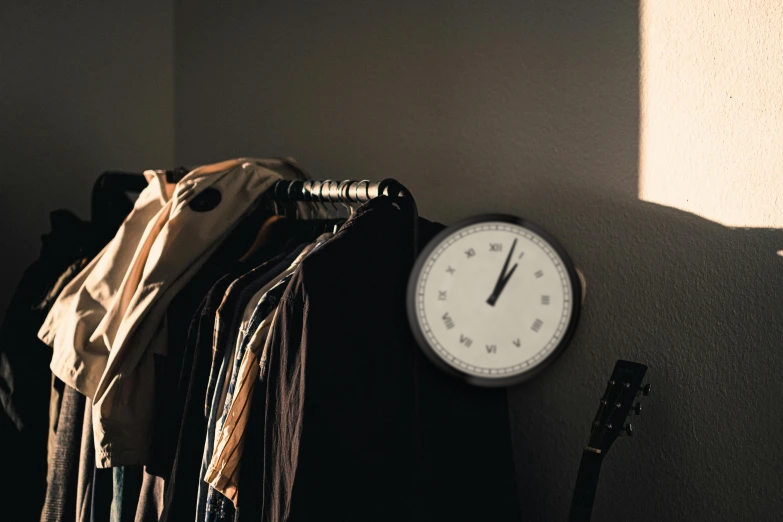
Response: 1:03
